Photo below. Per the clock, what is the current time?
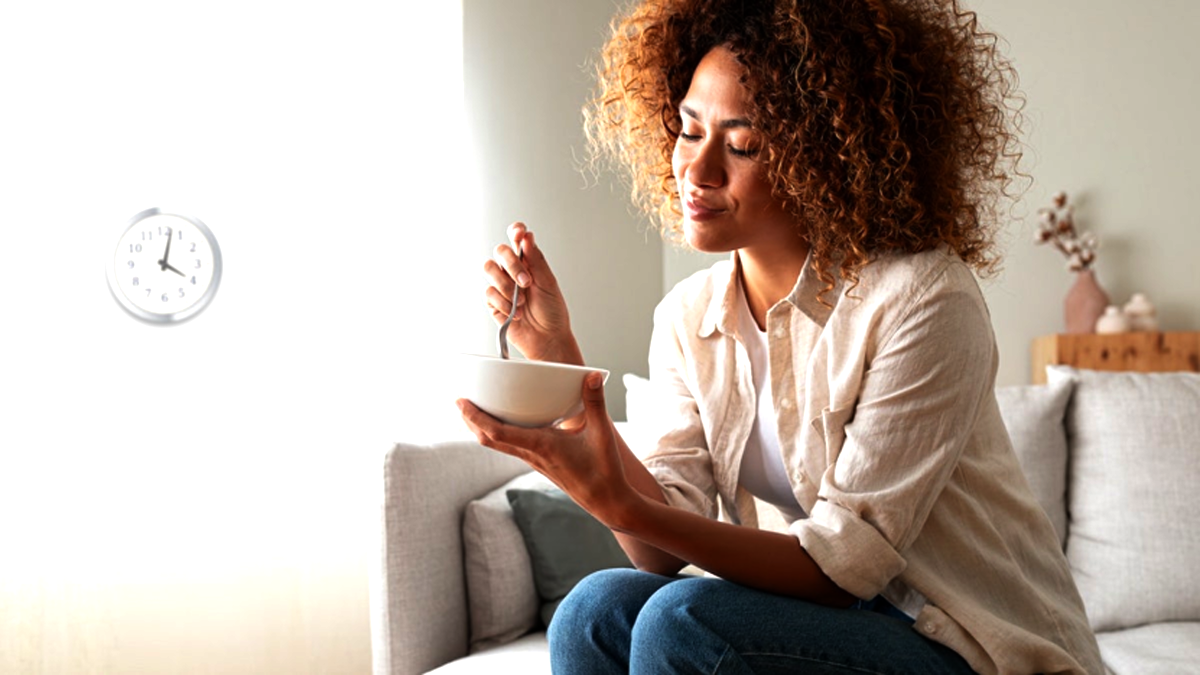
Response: 4:02
